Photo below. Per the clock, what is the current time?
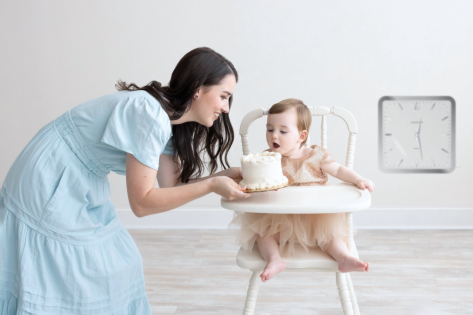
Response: 12:28
